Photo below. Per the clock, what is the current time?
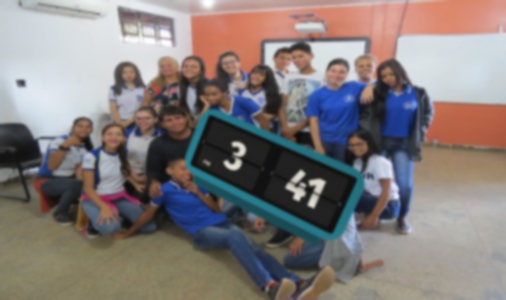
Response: 3:41
